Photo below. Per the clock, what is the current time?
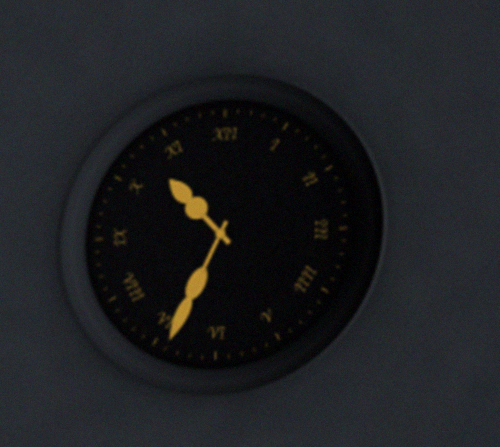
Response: 10:34
